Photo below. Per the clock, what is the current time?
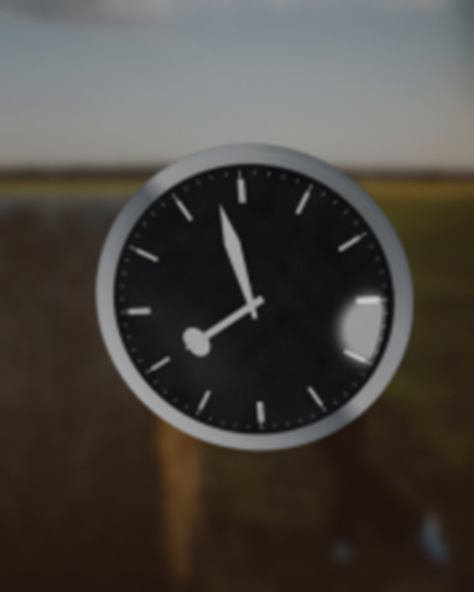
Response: 7:58
